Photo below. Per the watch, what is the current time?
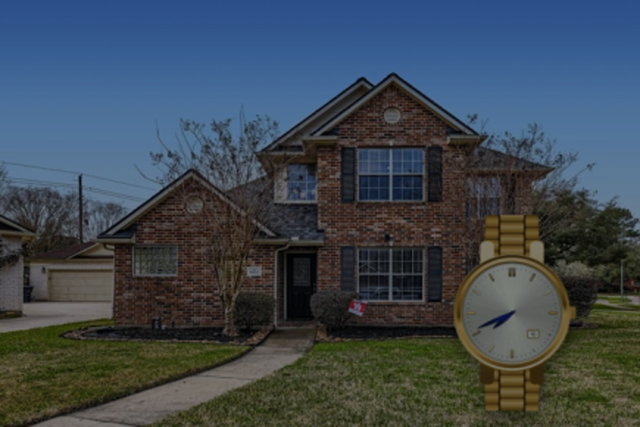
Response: 7:41
